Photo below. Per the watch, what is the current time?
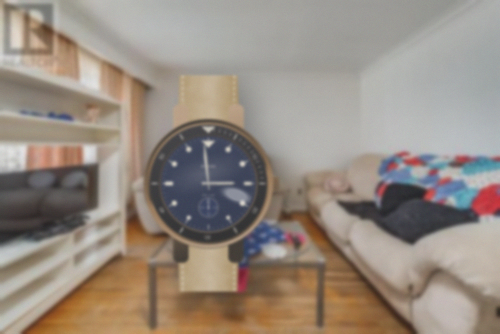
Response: 2:59
